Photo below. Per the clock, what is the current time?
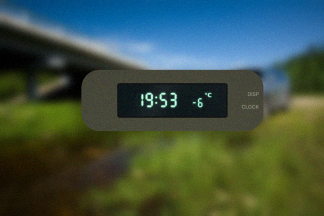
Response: 19:53
